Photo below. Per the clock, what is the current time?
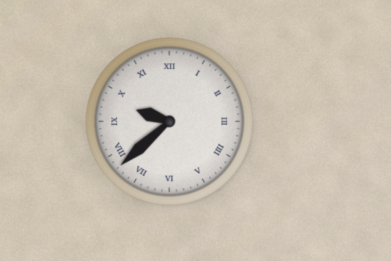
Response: 9:38
